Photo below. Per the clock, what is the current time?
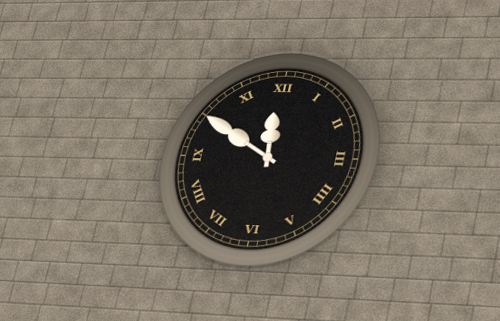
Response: 11:50
